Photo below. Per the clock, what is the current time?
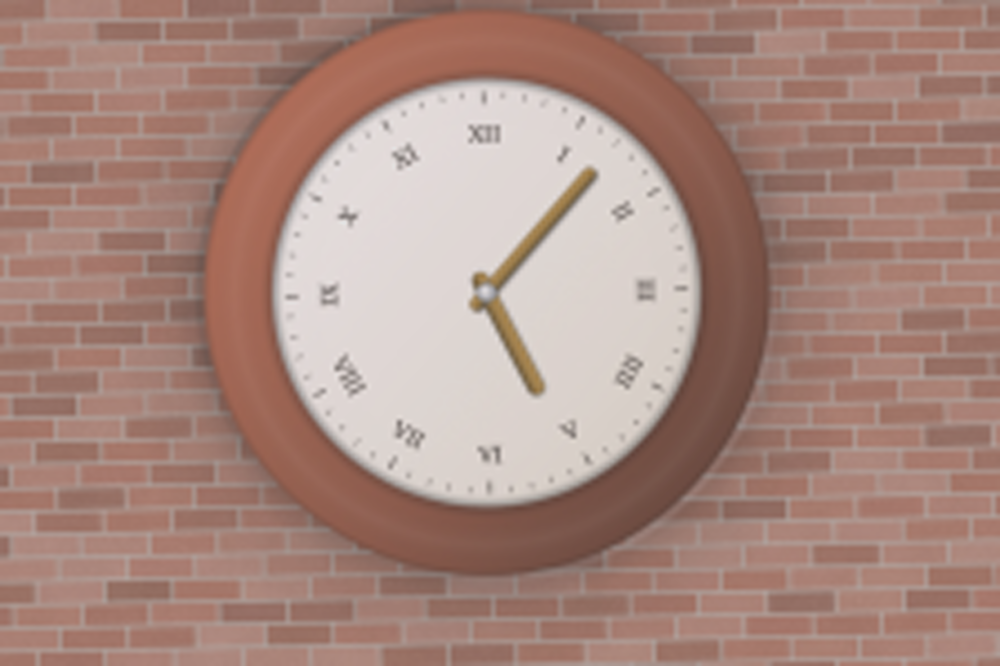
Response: 5:07
